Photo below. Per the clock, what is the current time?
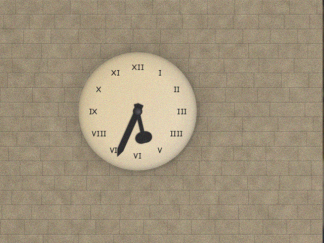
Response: 5:34
